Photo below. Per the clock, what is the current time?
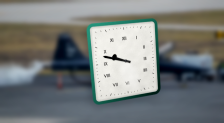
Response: 9:48
